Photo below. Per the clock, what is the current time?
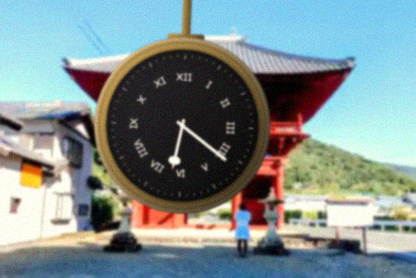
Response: 6:21
